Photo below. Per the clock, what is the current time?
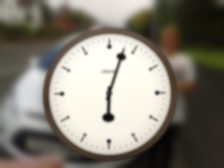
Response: 6:03
